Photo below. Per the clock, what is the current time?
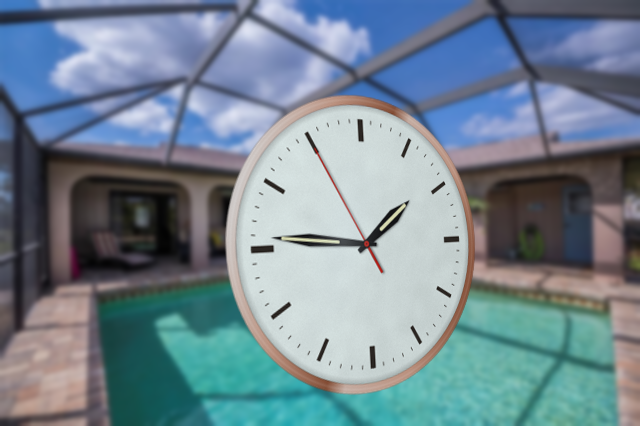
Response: 1:45:55
